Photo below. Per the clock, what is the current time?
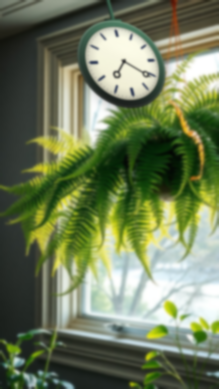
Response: 7:21
